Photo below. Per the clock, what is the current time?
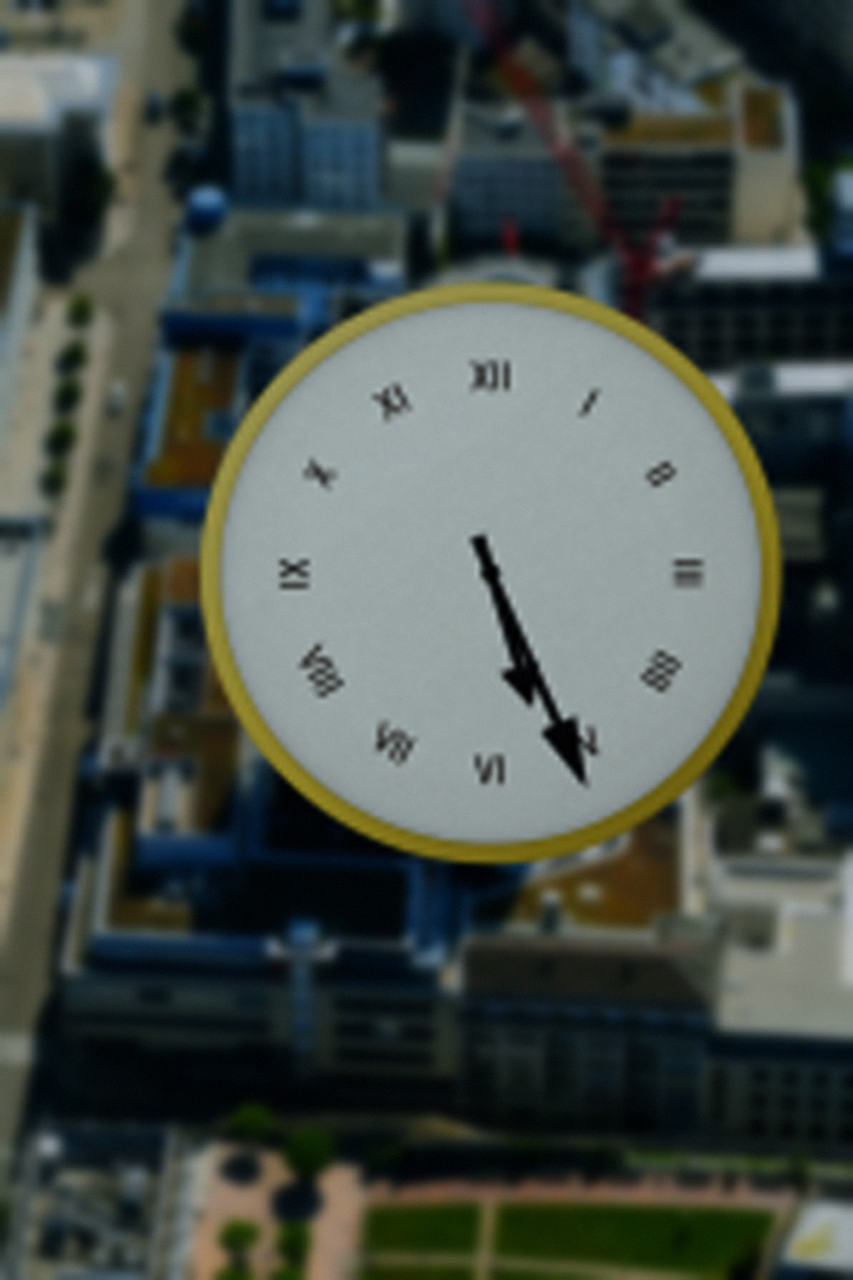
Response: 5:26
